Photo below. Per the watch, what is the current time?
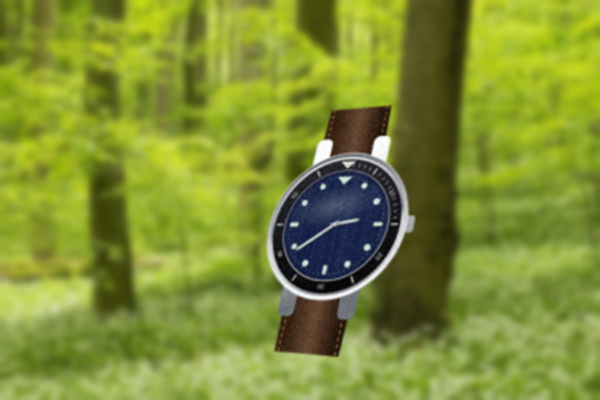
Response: 2:39
